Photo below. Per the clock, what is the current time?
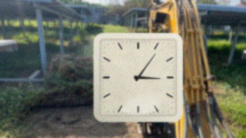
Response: 3:06
